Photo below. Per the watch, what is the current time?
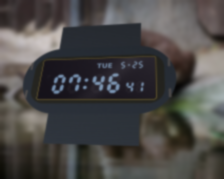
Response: 7:46:41
